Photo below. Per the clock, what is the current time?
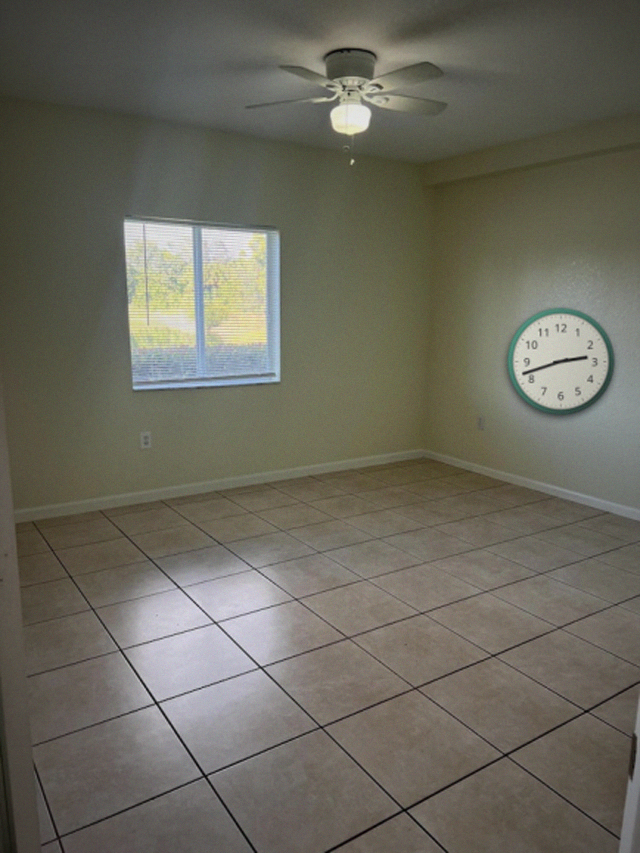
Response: 2:42
